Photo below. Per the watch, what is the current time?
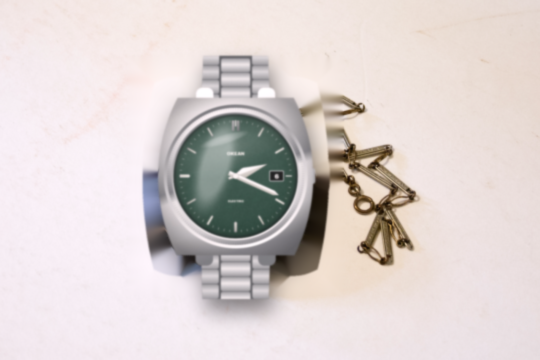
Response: 2:19
